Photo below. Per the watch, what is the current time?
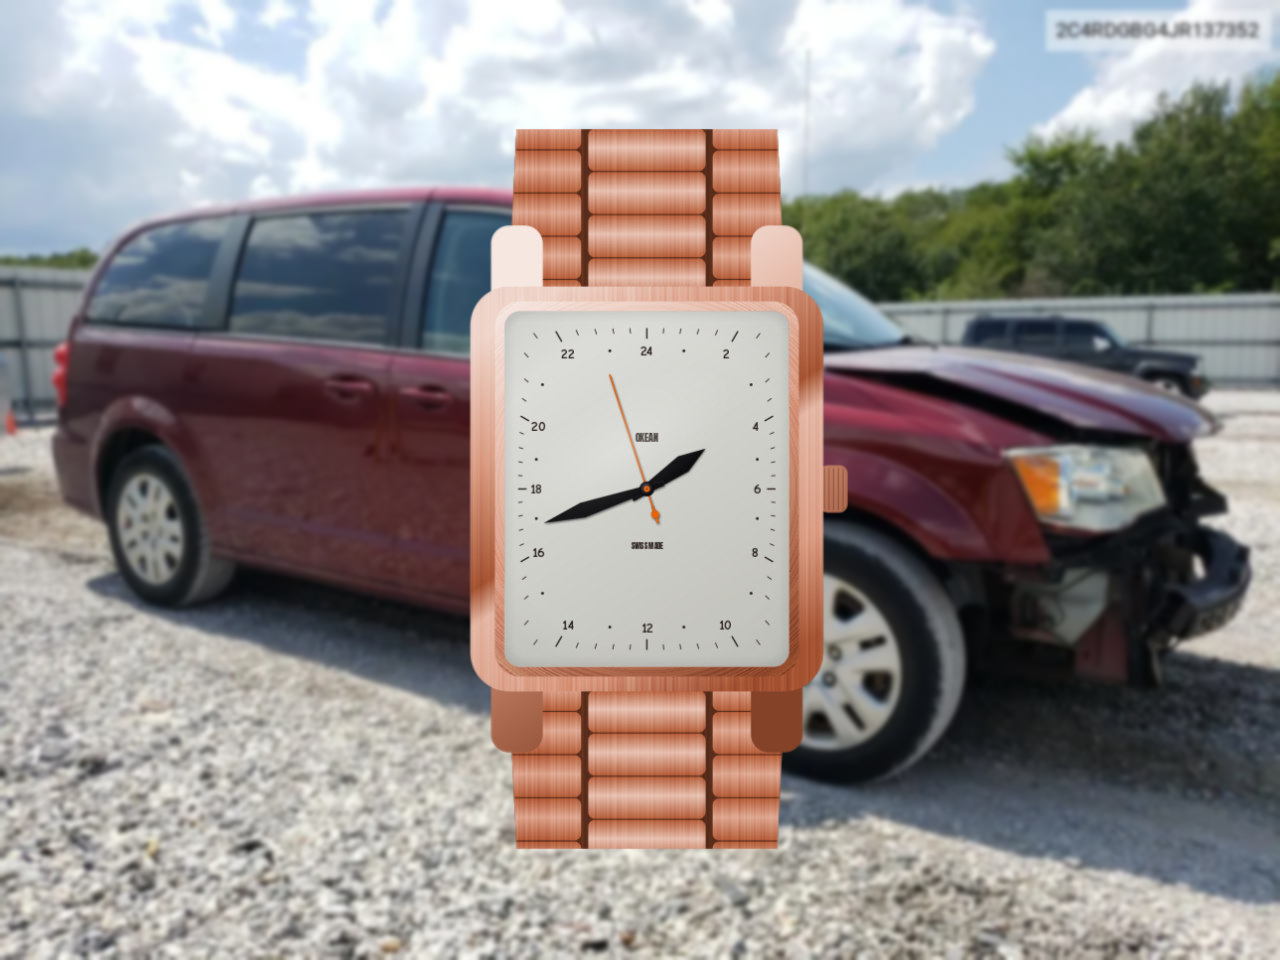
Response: 3:41:57
